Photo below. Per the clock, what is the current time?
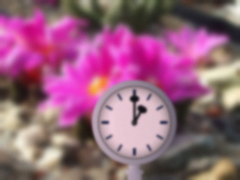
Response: 1:00
